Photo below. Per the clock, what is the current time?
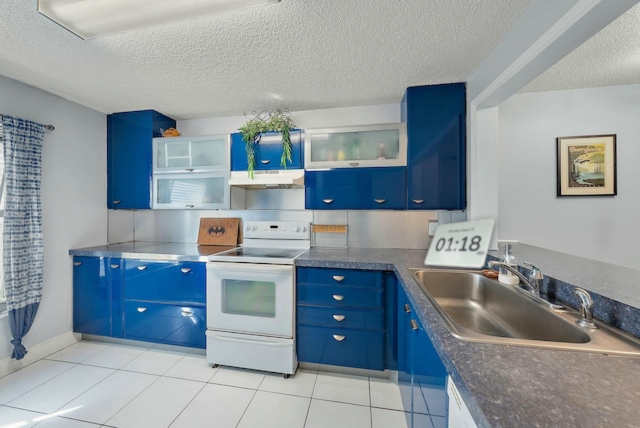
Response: 1:18
